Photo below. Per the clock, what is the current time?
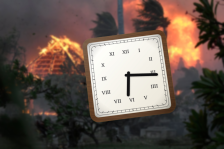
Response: 6:16
